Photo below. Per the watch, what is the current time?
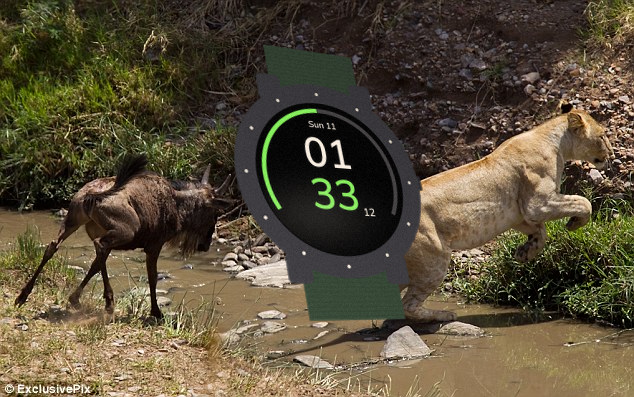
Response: 1:33:12
